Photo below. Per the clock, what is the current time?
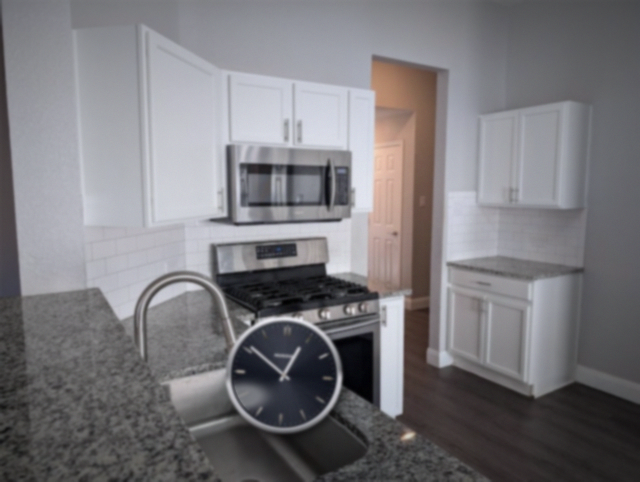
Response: 12:51
